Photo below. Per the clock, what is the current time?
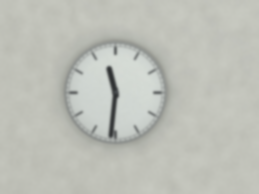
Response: 11:31
